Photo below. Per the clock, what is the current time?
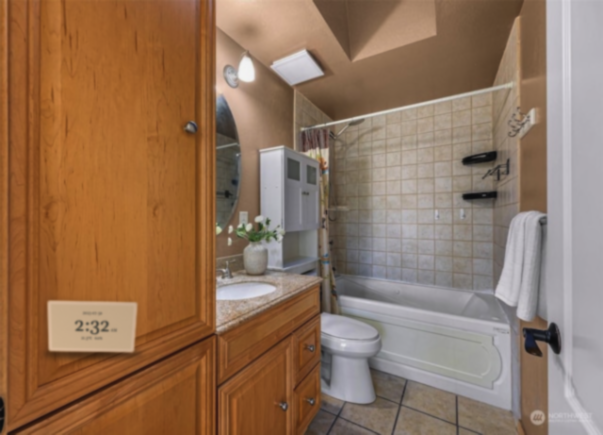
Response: 2:32
